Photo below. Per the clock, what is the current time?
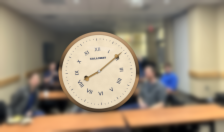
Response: 8:09
